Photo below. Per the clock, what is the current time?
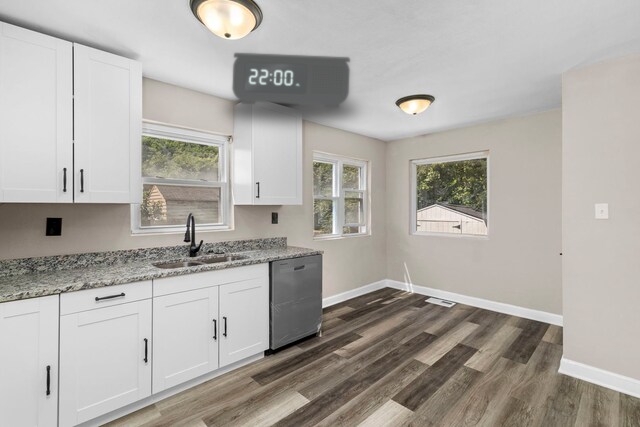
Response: 22:00
